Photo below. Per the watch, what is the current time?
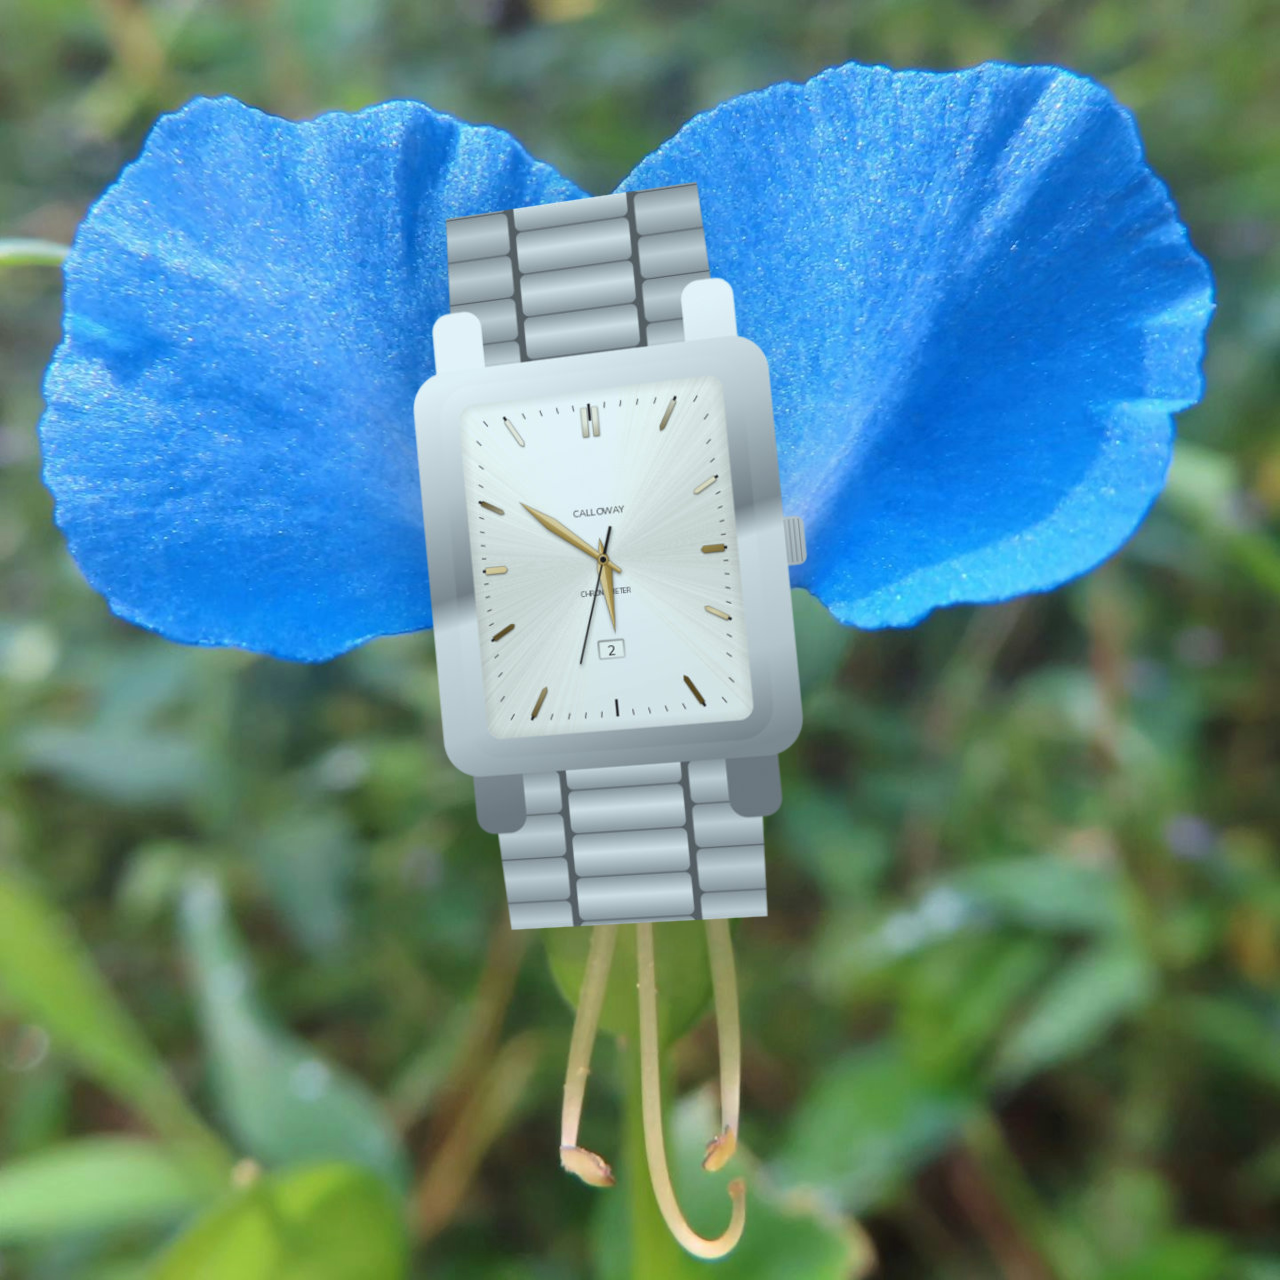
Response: 5:51:33
